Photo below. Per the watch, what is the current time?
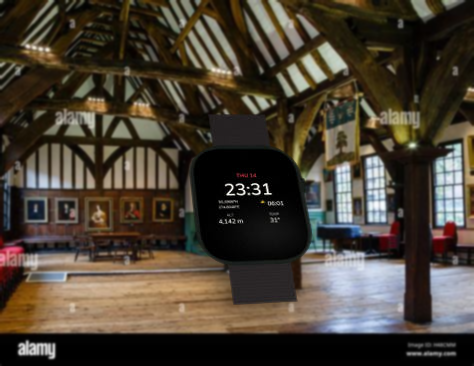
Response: 23:31
